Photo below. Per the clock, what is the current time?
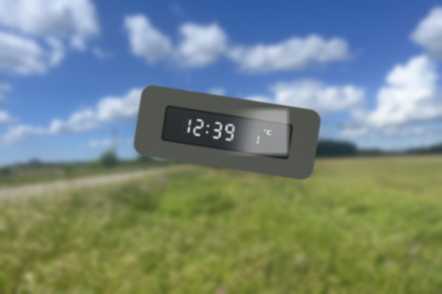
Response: 12:39
